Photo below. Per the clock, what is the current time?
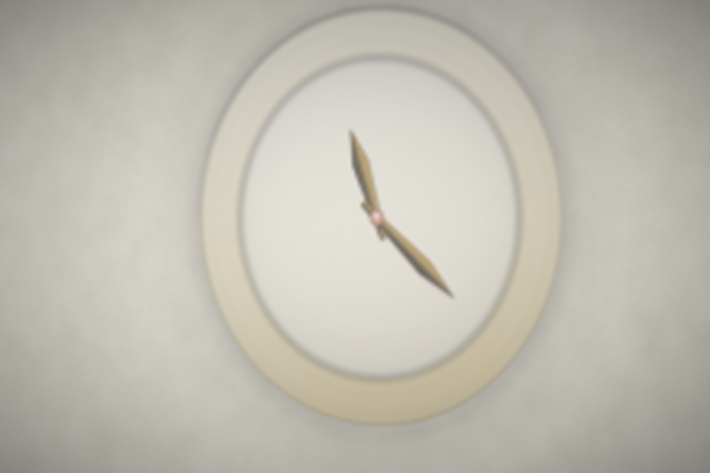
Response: 11:22
